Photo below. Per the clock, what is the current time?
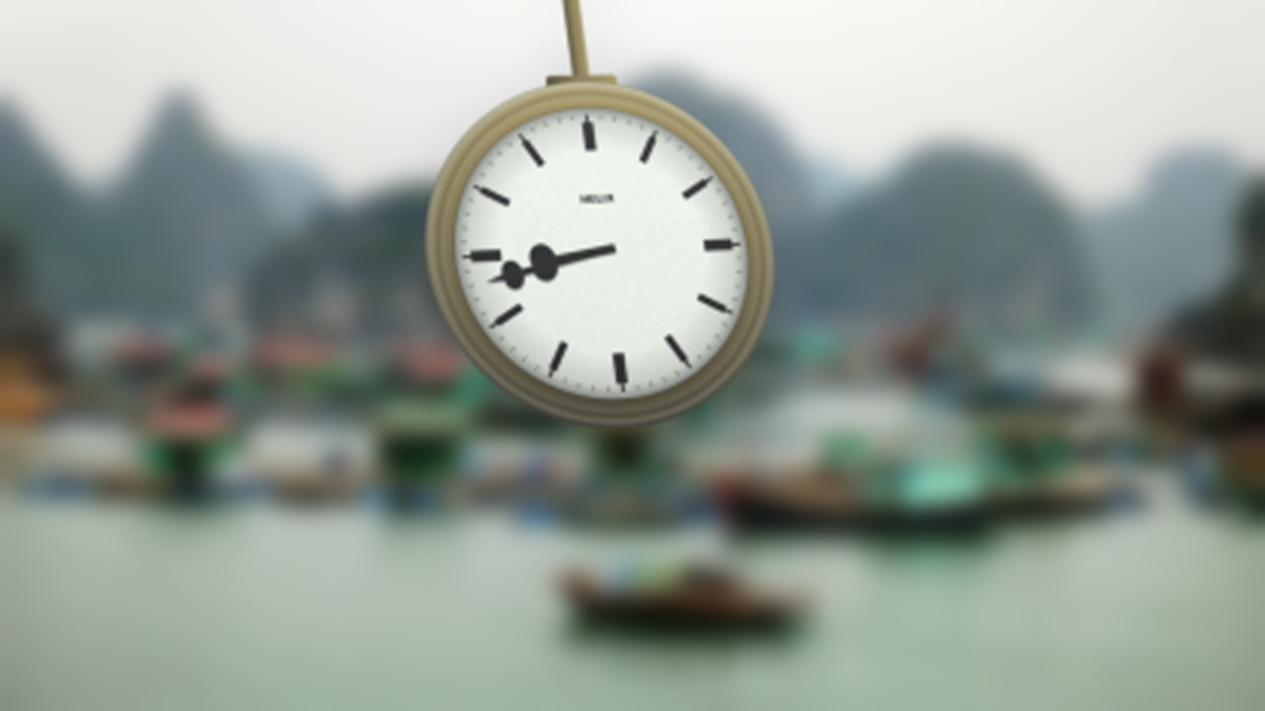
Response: 8:43
